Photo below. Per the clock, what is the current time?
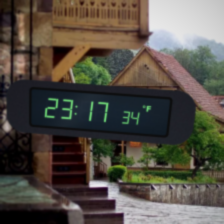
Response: 23:17
